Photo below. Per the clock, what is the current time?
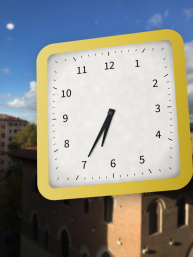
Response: 6:35
